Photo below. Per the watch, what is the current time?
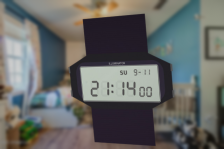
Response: 21:14:00
